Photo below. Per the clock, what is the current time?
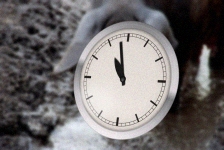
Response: 10:58
